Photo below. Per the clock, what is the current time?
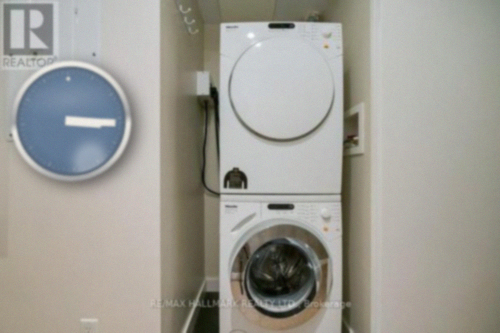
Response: 3:16
